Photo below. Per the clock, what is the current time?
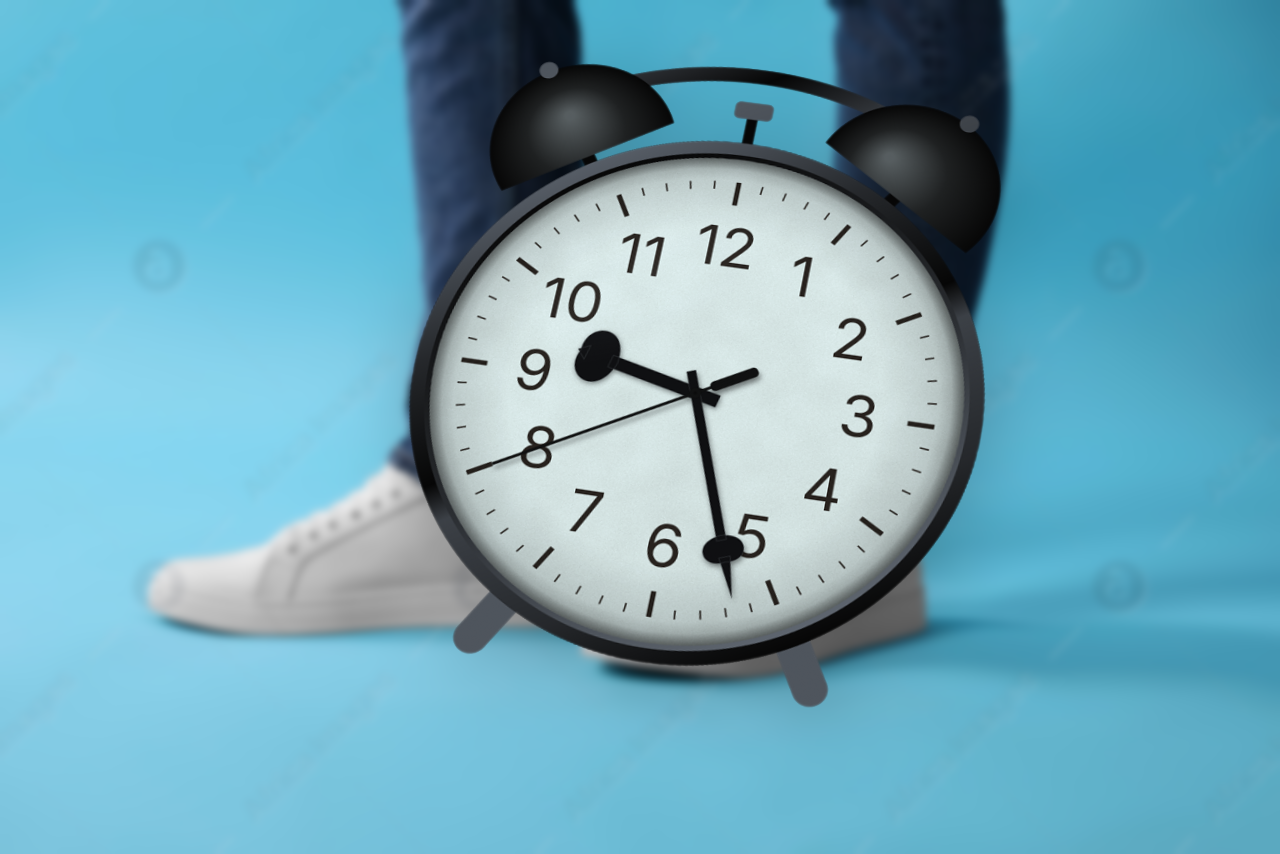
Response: 9:26:40
